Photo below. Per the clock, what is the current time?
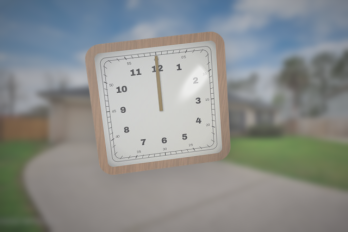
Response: 12:00
